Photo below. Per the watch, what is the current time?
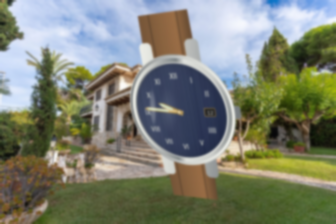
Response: 9:46
